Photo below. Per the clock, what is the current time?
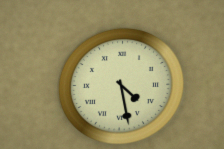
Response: 4:28
